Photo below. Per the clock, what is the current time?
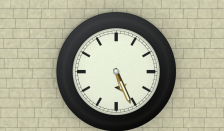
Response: 5:26
